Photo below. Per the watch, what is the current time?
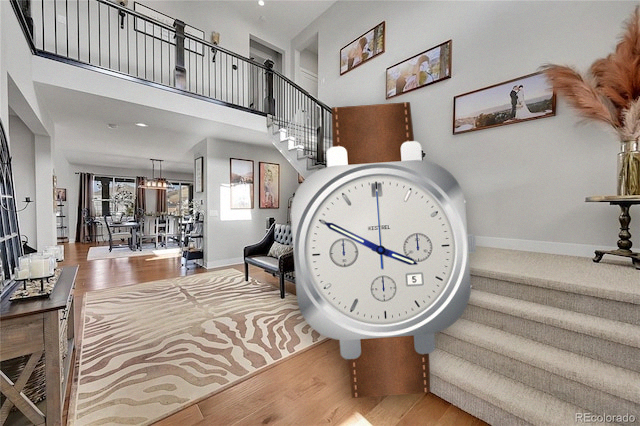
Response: 3:50
